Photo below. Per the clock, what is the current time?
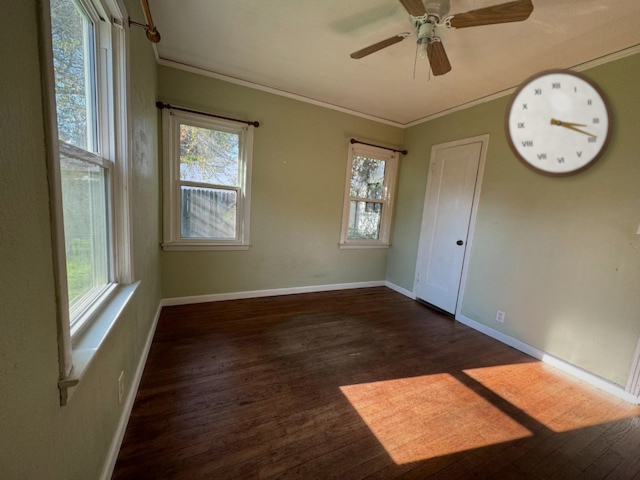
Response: 3:19
